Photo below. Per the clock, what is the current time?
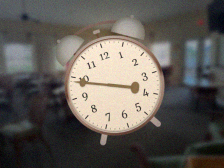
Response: 3:49
